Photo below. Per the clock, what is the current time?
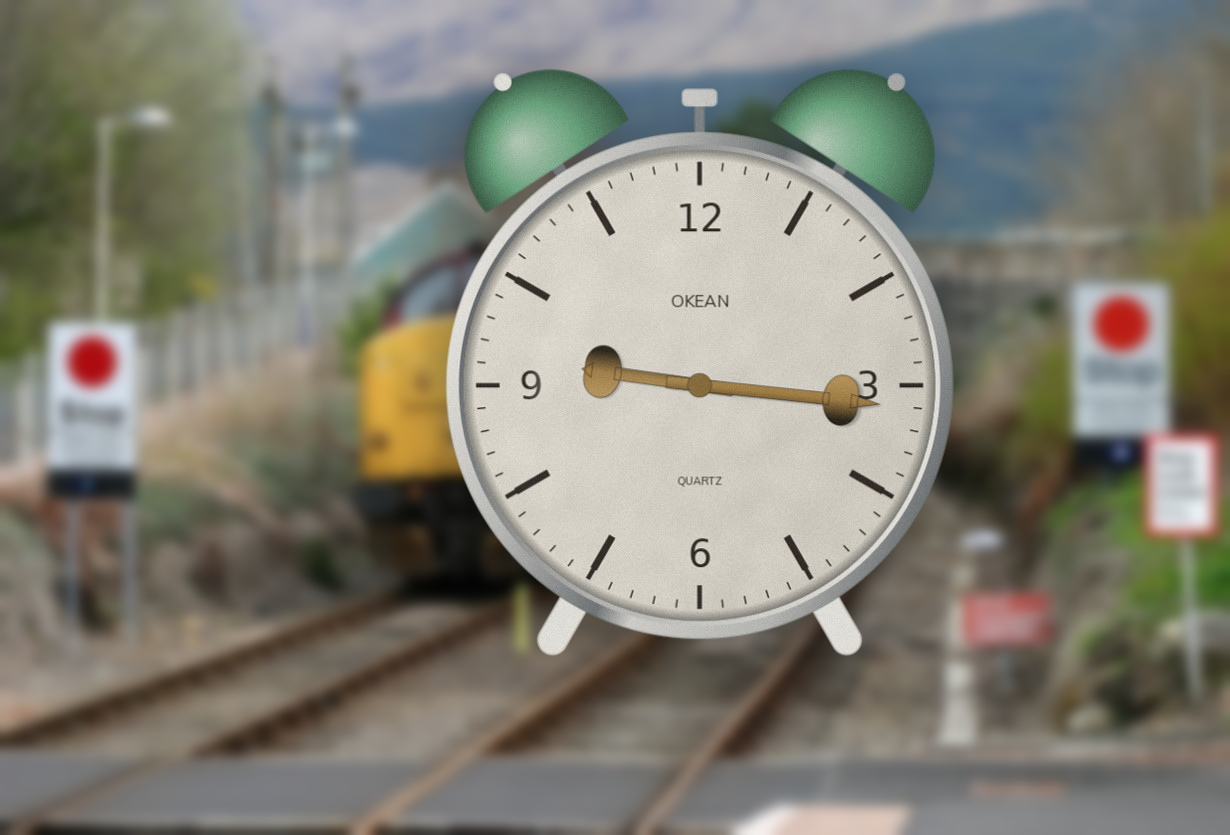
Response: 9:16
